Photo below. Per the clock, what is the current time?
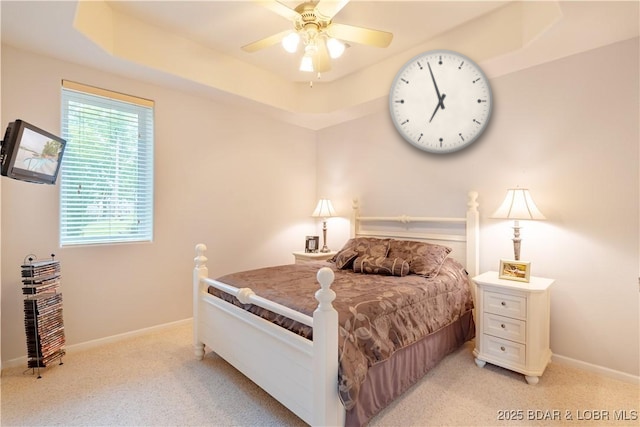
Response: 6:57
